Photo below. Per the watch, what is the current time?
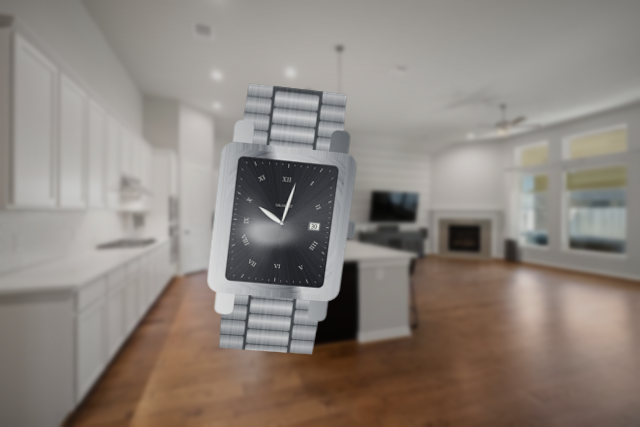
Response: 10:02
